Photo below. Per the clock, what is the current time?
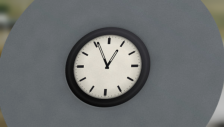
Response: 12:56
